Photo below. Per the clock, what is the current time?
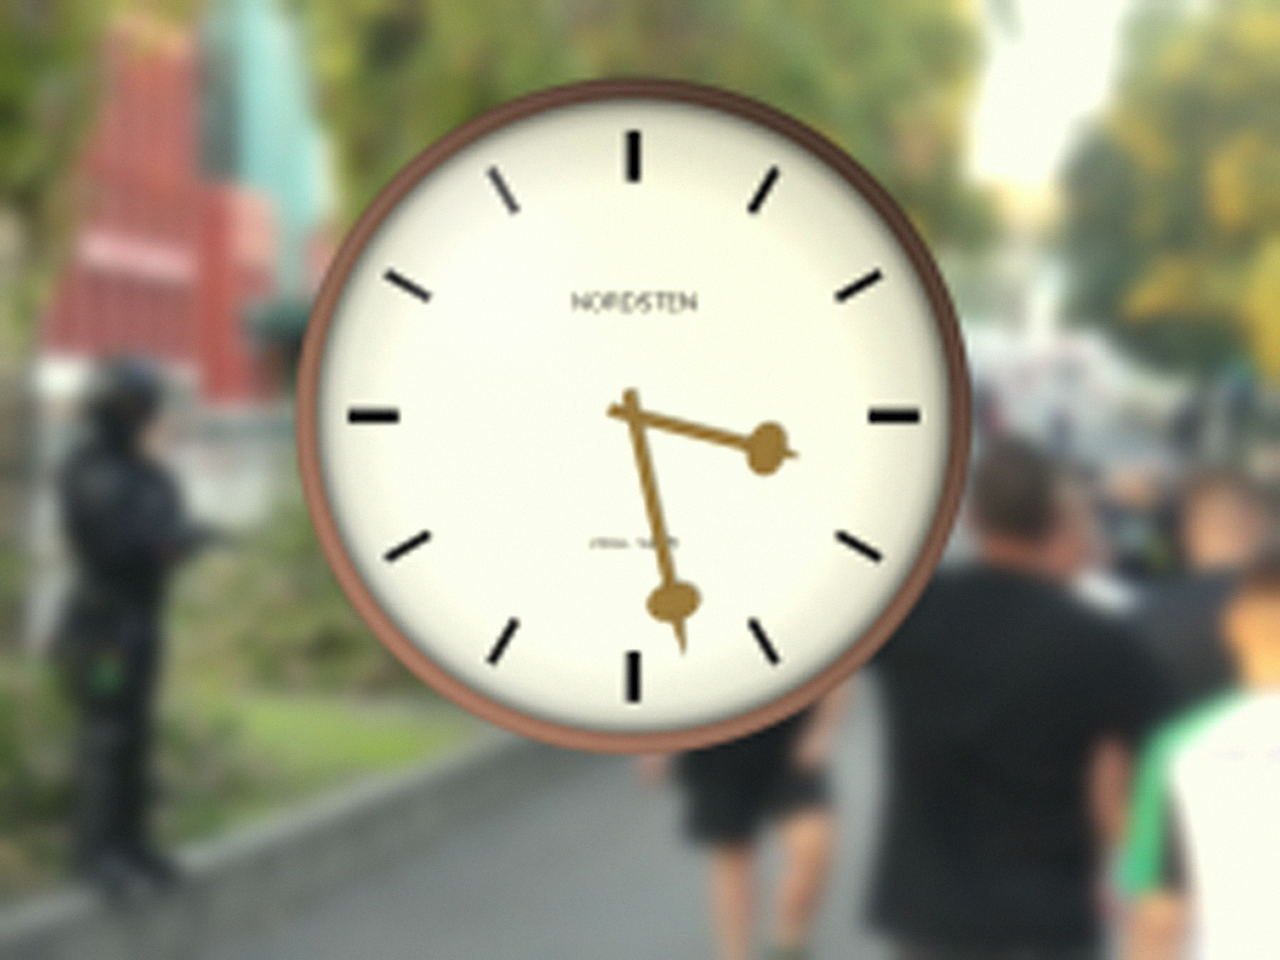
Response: 3:28
